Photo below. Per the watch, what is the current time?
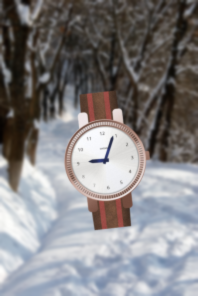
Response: 9:04
